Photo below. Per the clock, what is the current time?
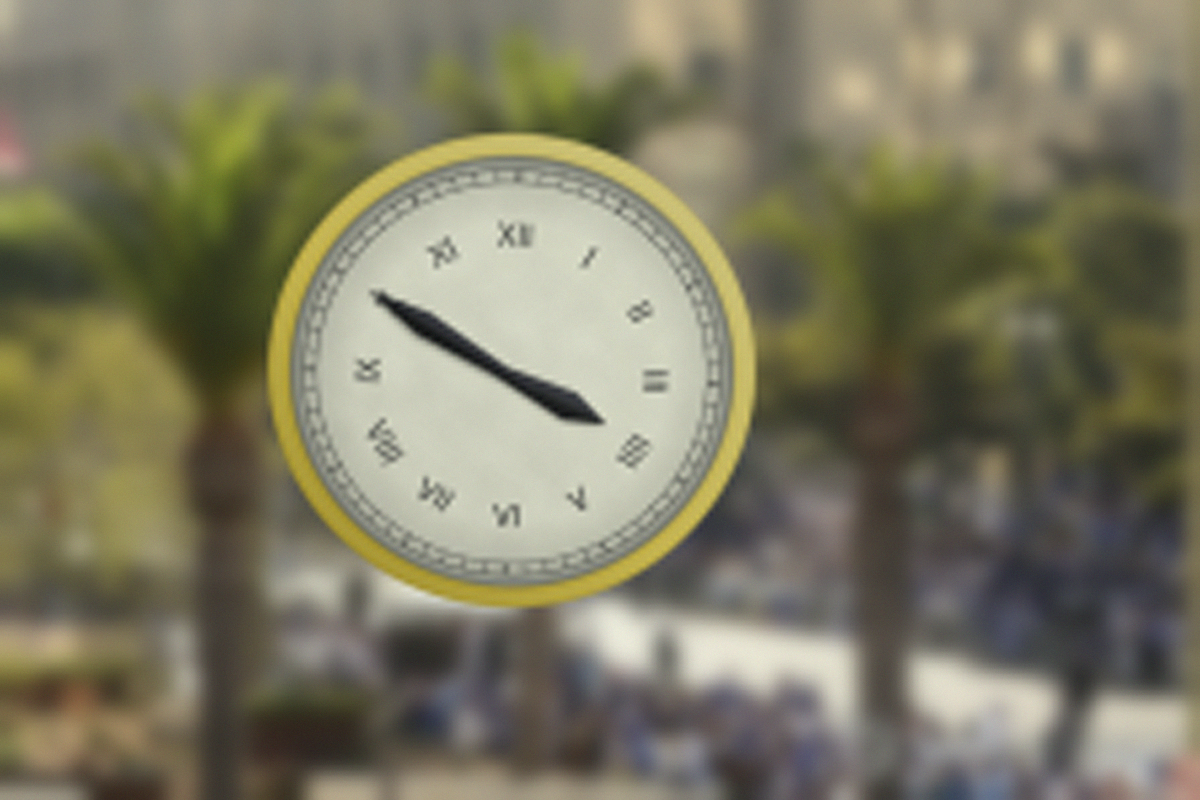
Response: 3:50
